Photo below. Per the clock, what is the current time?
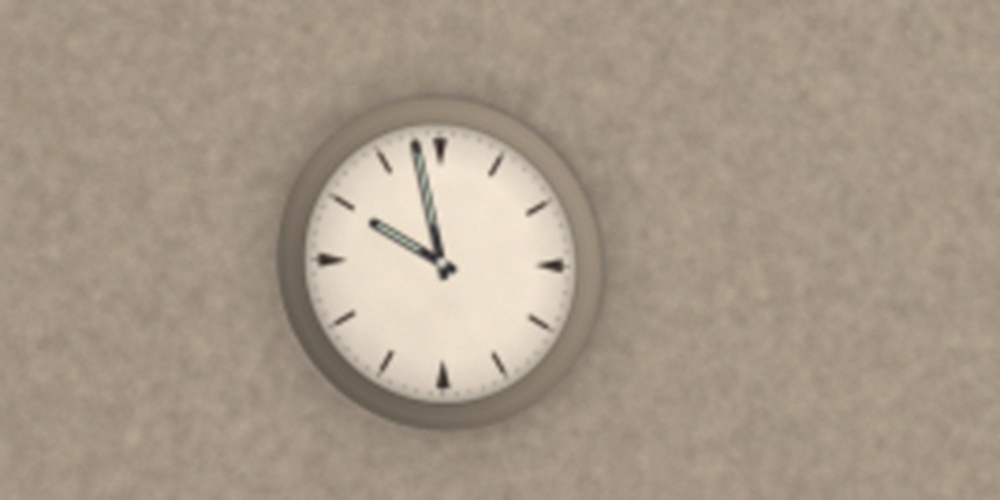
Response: 9:58
